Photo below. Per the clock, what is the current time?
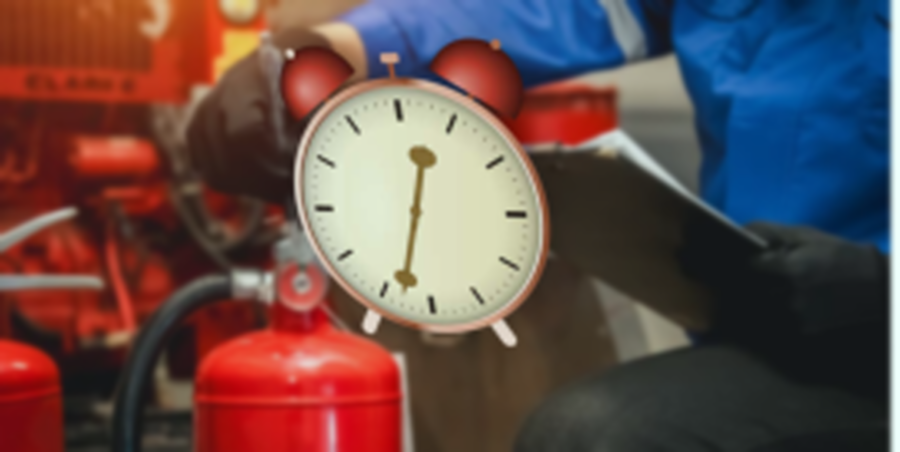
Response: 12:33
